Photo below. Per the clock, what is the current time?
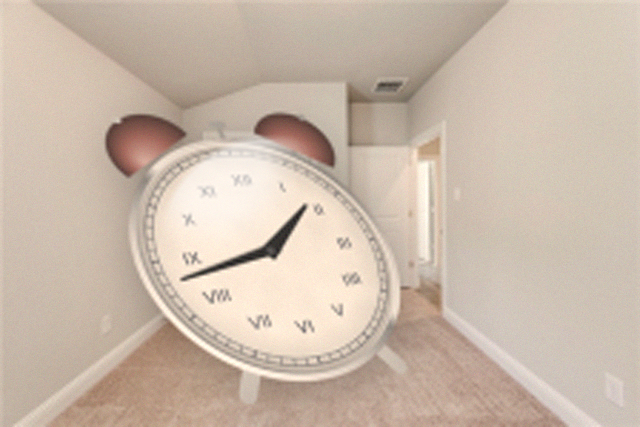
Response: 1:43
